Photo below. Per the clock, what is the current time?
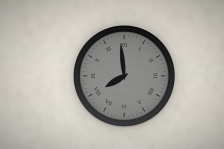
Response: 7:59
